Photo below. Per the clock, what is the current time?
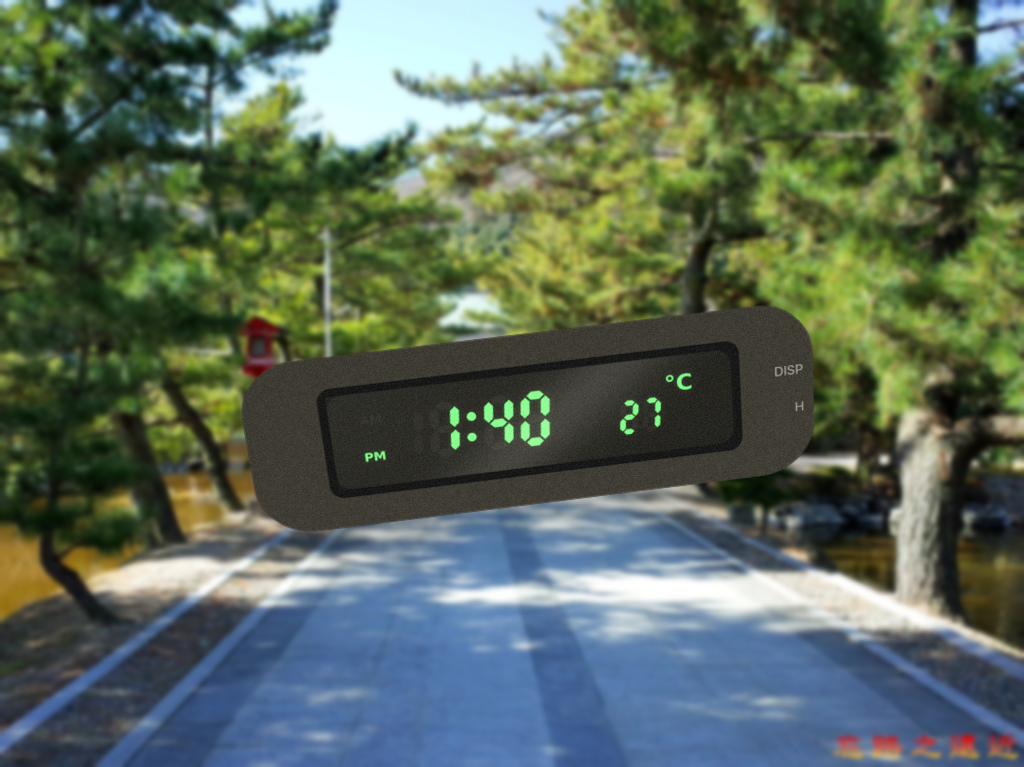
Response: 1:40
